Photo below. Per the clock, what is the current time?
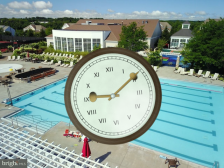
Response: 9:09
